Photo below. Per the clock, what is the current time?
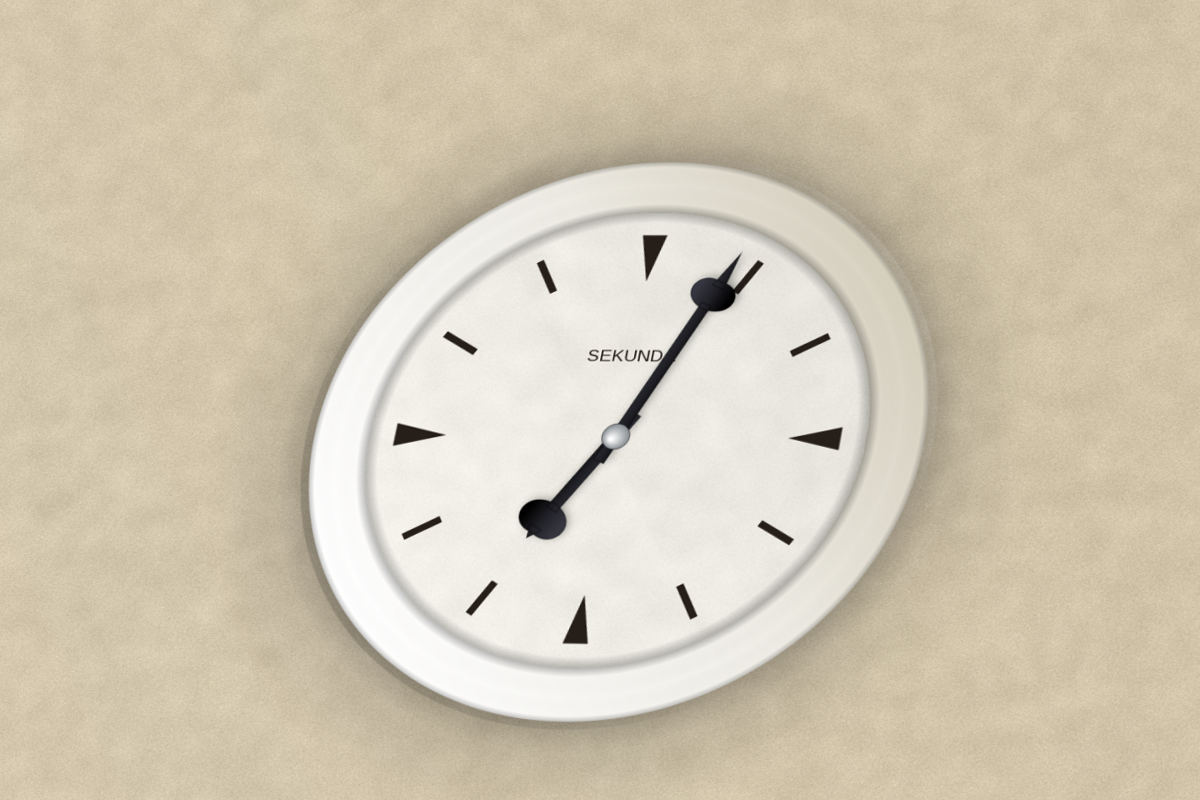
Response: 7:04
